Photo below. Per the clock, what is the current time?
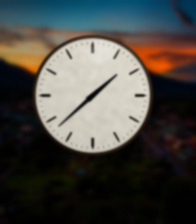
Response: 1:38
